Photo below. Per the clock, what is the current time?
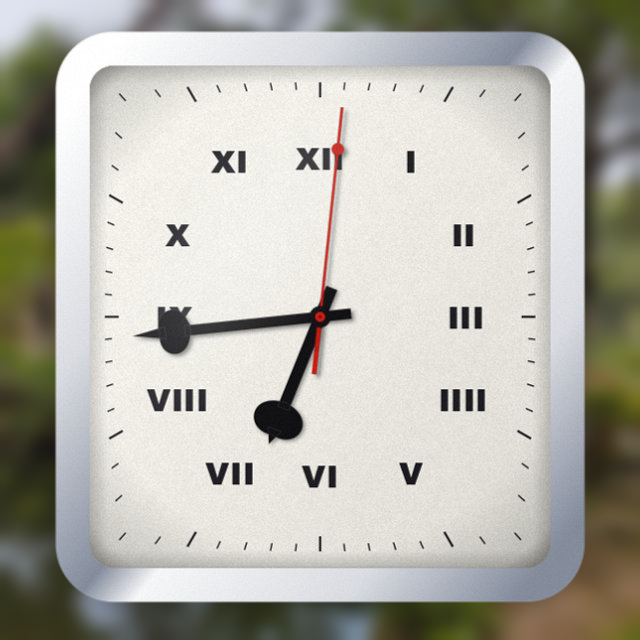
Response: 6:44:01
